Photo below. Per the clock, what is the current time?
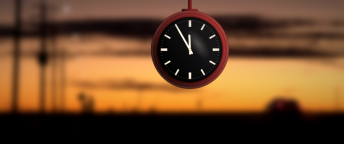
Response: 11:55
